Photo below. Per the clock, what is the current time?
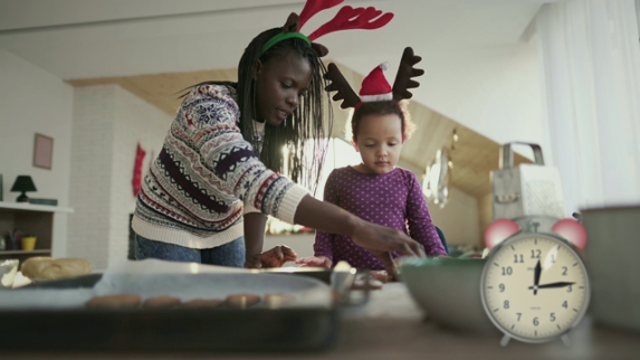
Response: 12:14
